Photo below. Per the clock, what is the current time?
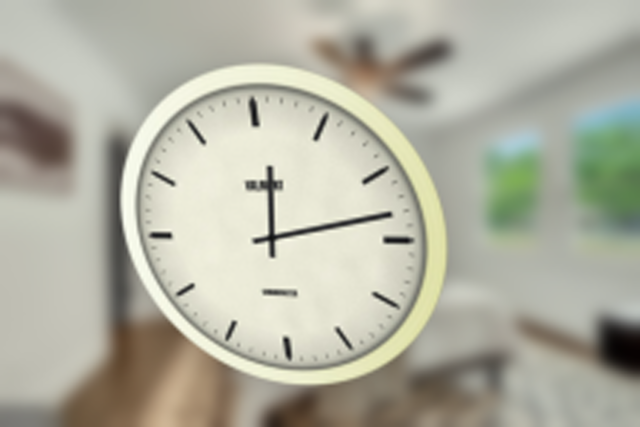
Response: 12:13
